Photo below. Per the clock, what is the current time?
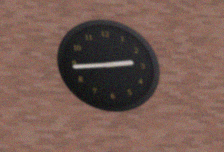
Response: 2:44
